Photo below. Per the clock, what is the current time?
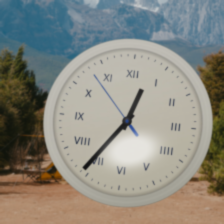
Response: 12:35:53
